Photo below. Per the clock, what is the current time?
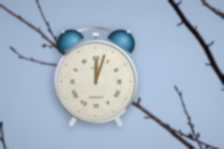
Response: 12:03
